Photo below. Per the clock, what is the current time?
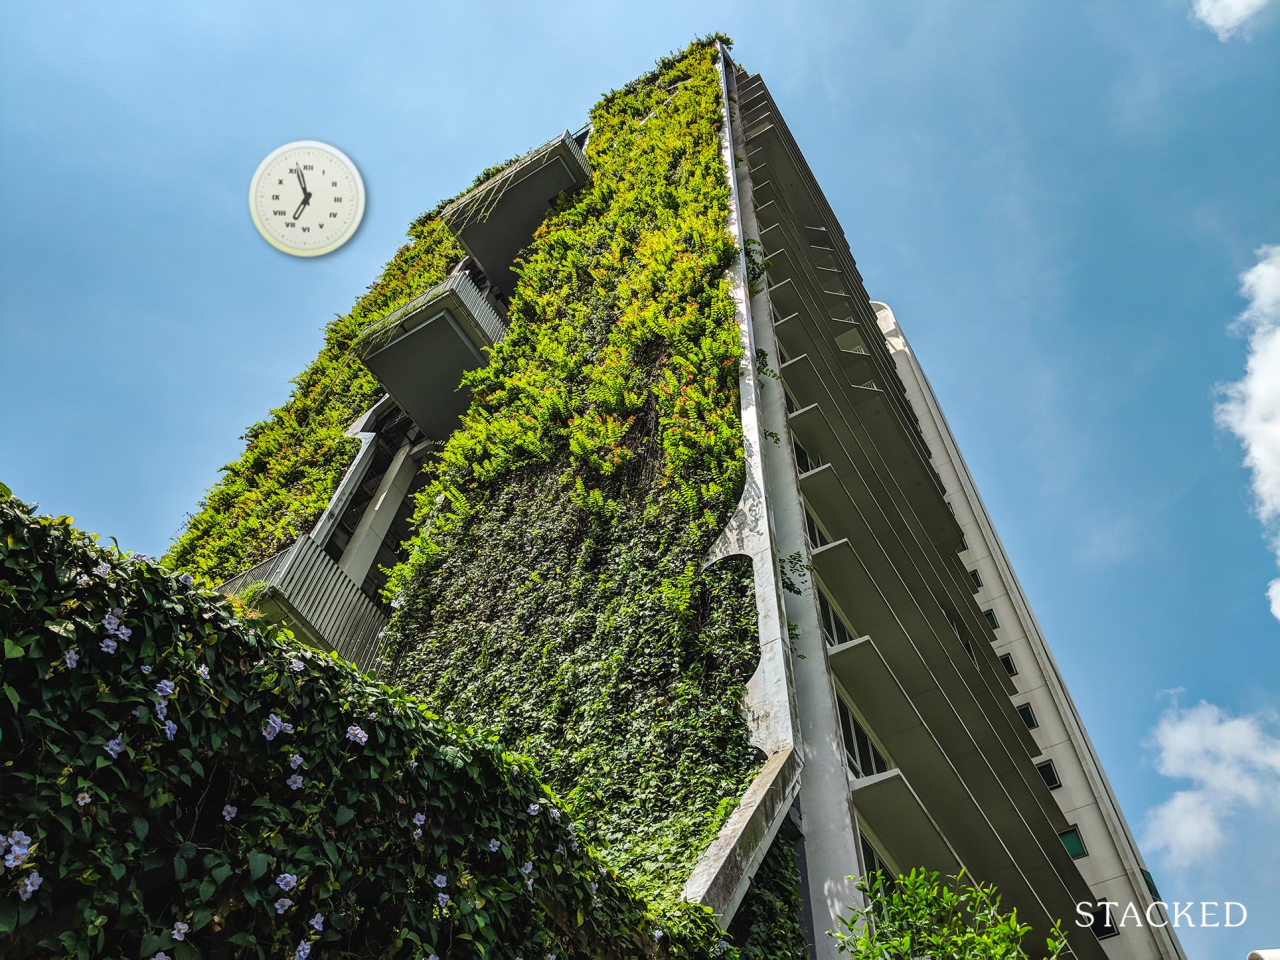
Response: 6:57
